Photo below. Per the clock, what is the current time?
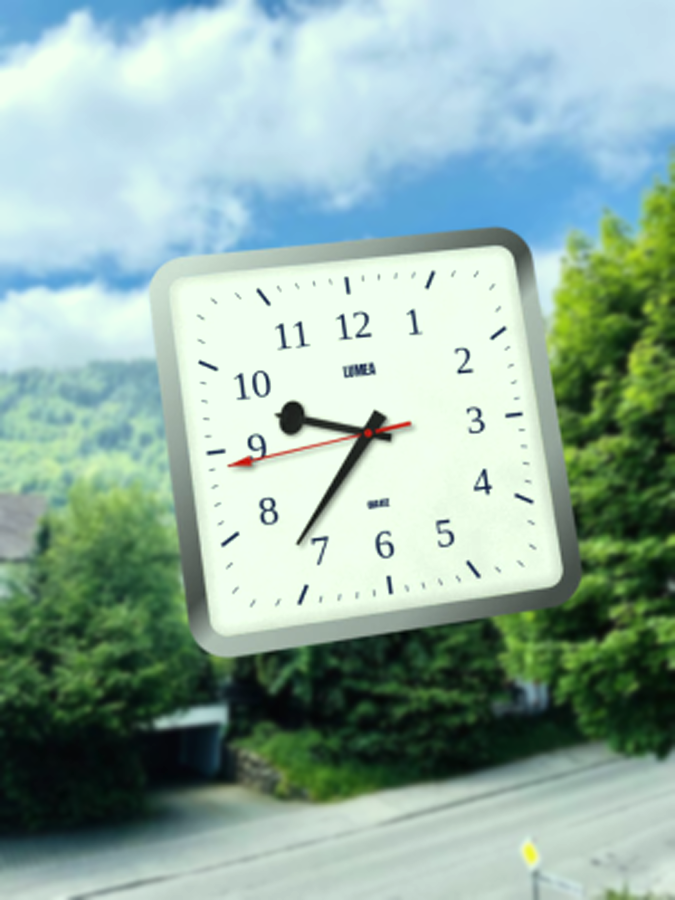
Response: 9:36:44
